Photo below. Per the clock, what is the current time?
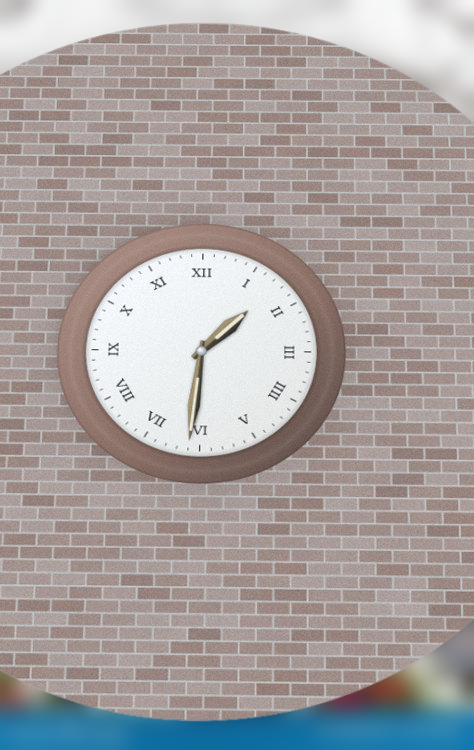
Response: 1:31
